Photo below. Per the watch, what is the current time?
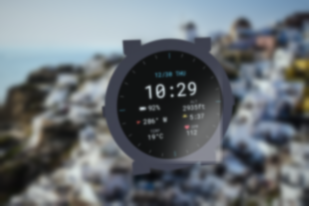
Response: 10:29
